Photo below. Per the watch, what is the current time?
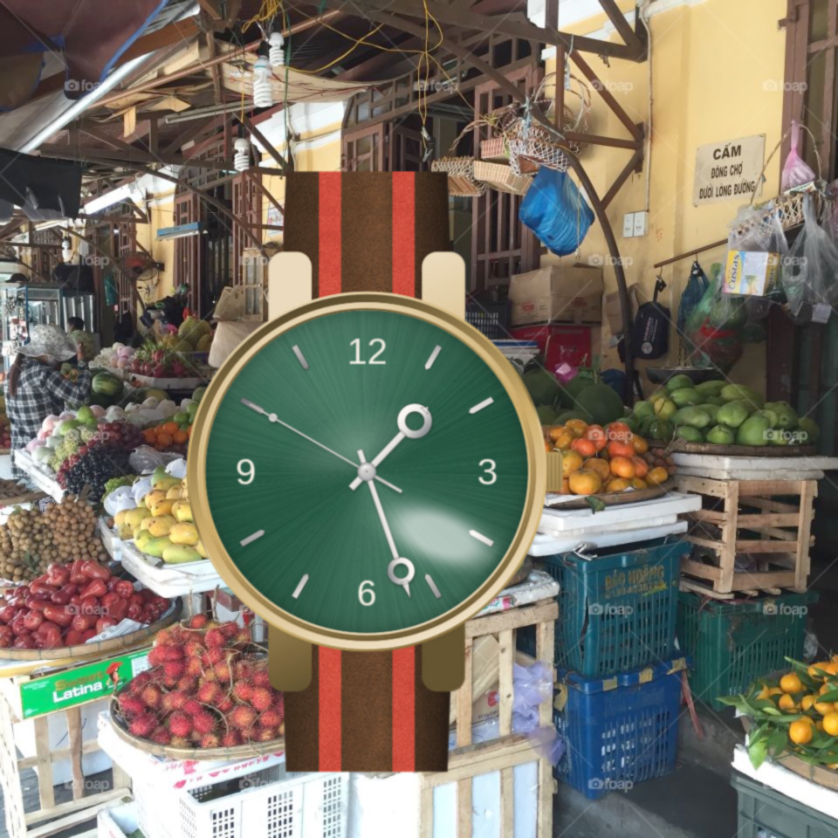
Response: 1:26:50
